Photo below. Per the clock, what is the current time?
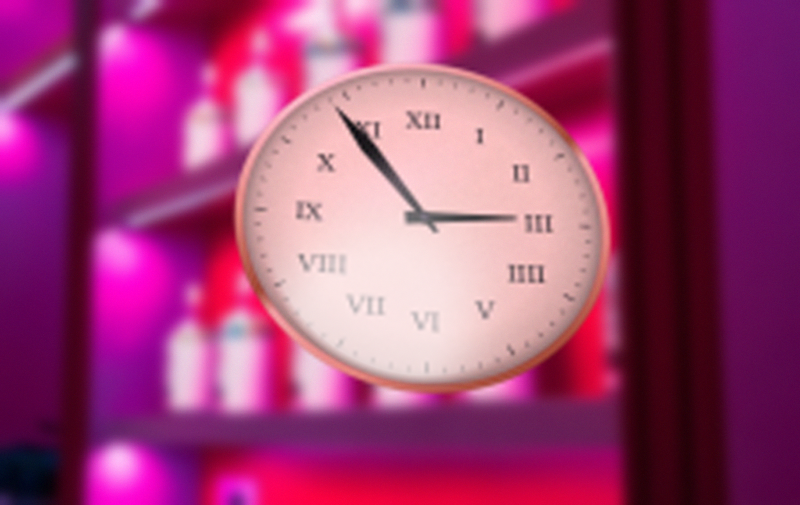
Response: 2:54
